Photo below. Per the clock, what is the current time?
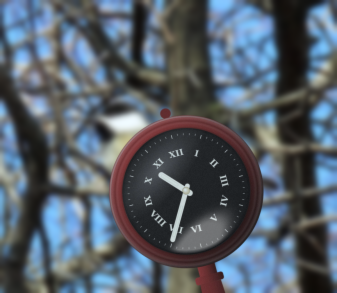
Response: 10:35
